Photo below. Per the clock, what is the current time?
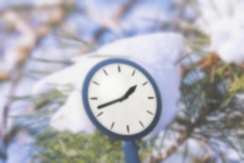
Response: 1:42
